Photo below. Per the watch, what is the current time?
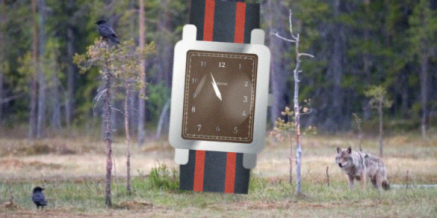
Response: 10:56
